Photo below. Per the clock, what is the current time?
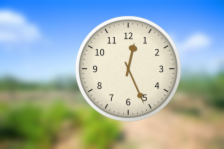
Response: 12:26
